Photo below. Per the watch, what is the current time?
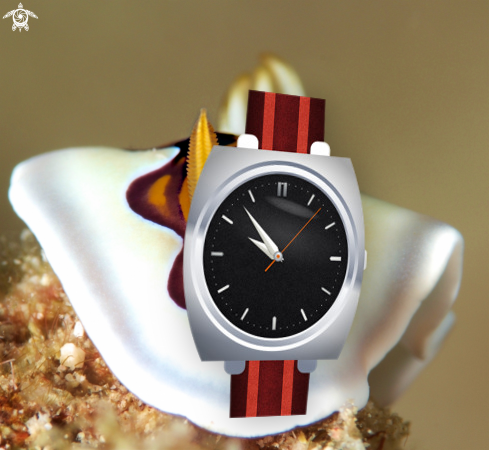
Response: 9:53:07
